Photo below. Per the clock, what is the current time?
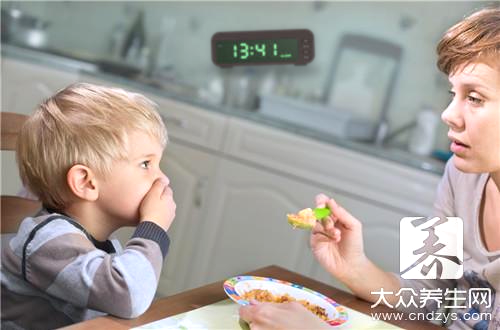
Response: 13:41
